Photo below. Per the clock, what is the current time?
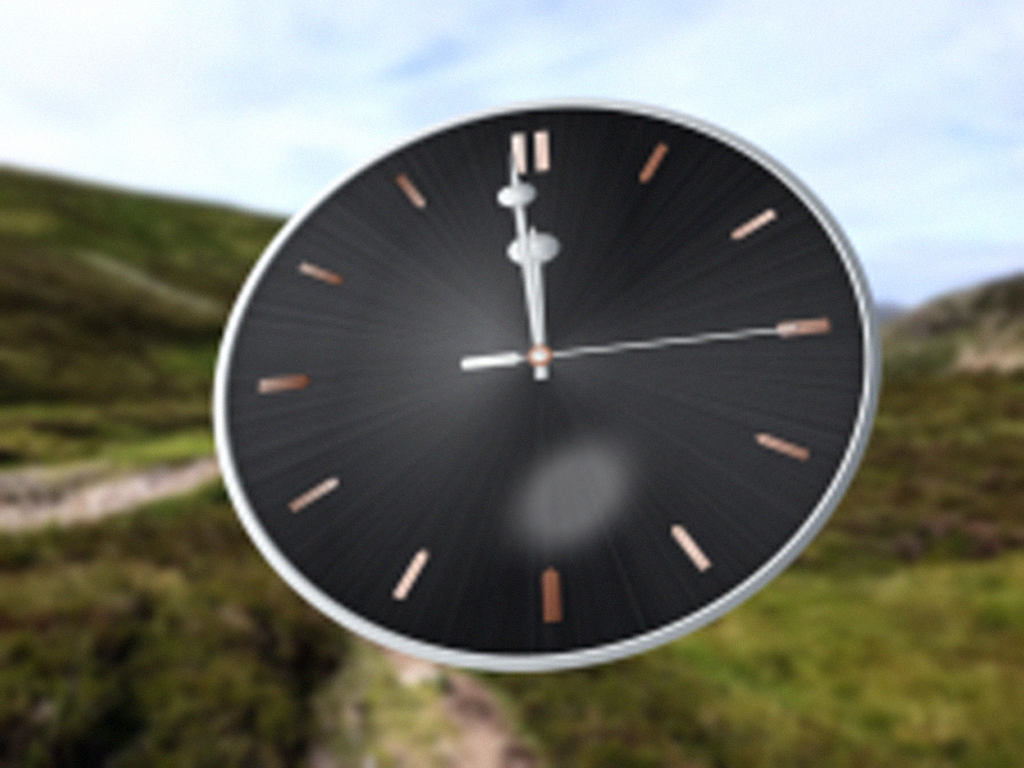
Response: 11:59:15
